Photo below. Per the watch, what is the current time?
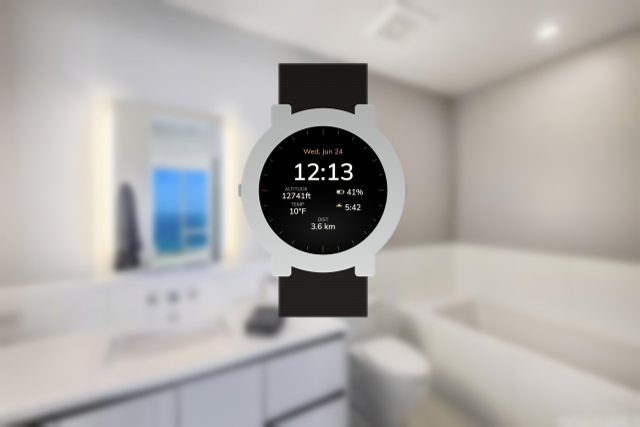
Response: 12:13
